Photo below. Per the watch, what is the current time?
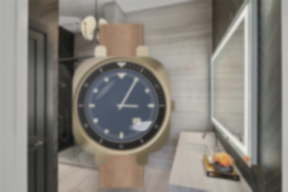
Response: 3:05
